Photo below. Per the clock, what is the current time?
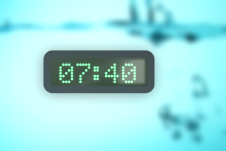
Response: 7:40
